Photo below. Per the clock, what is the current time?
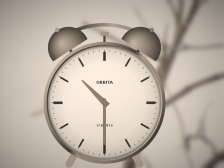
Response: 10:30
